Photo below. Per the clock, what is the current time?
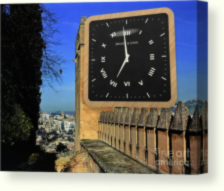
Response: 6:59
